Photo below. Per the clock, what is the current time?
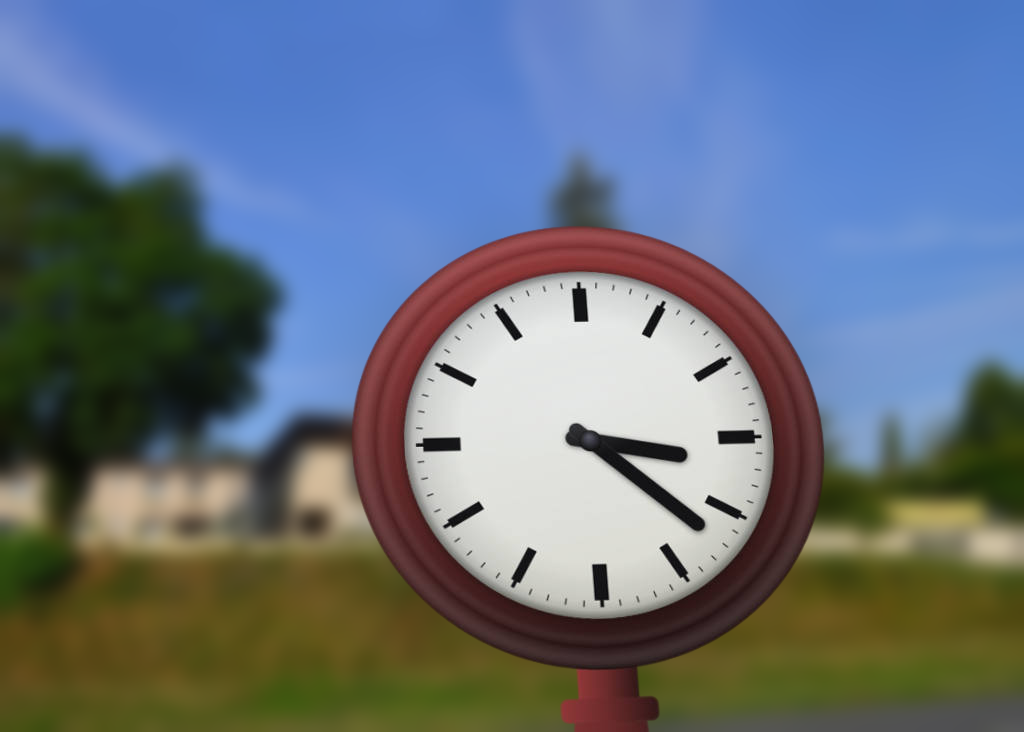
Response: 3:22
